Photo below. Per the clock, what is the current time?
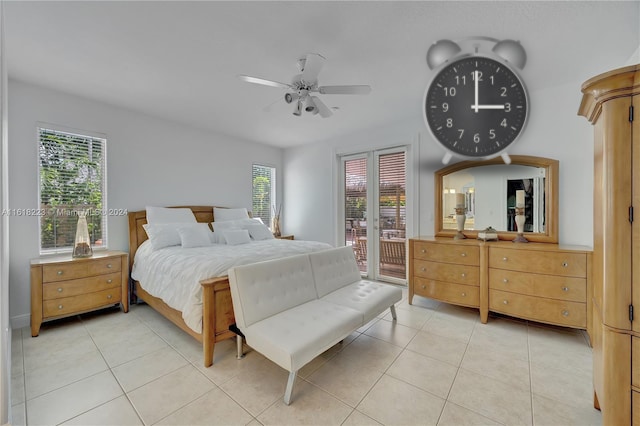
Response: 3:00
